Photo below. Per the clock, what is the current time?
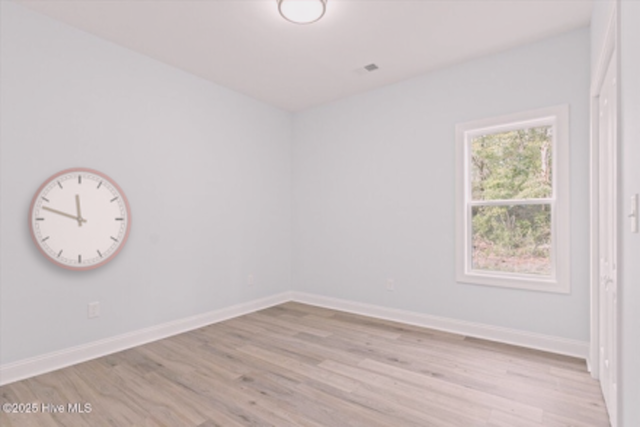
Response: 11:48
